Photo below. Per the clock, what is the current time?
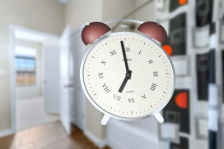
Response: 6:59
